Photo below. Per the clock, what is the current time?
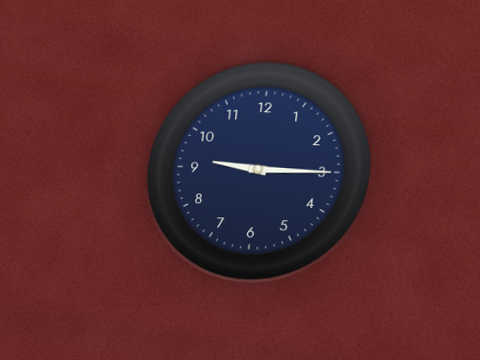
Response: 9:15
